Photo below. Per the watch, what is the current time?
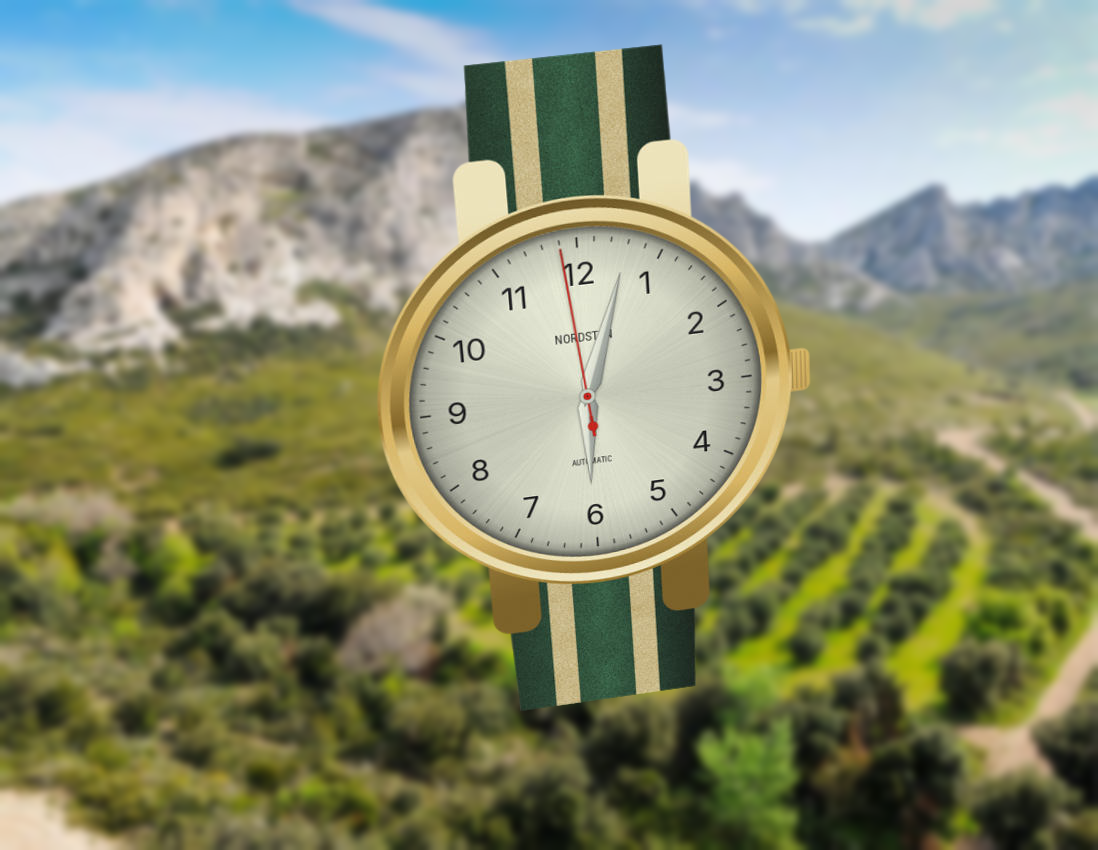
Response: 6:02:59
